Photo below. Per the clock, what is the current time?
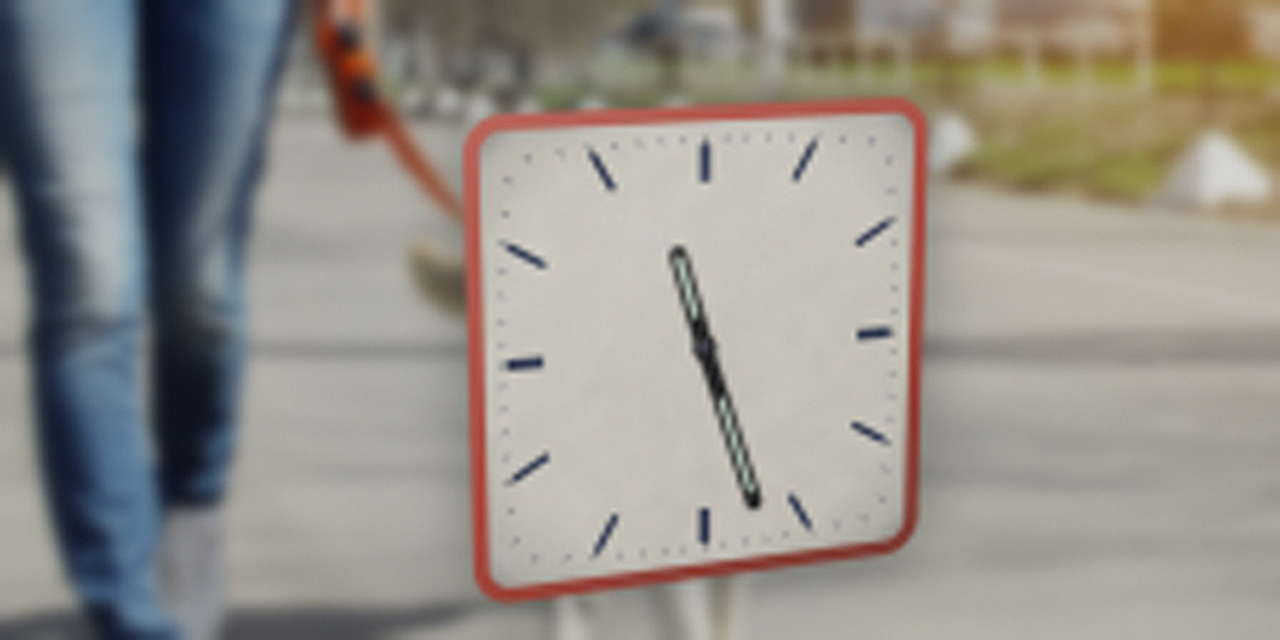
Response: 11:27
